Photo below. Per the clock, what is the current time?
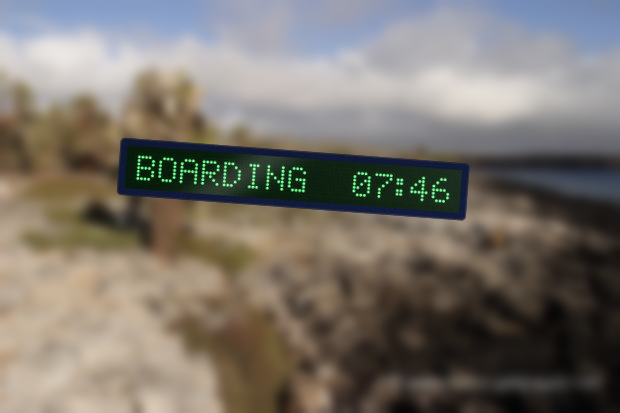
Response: 7:46
